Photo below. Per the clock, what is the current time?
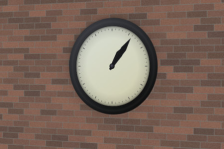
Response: 1:06
